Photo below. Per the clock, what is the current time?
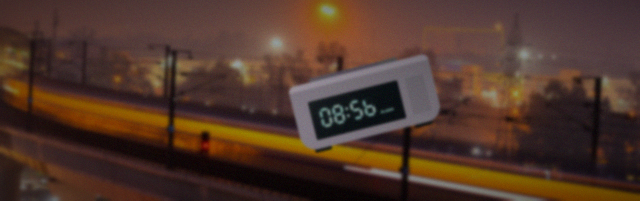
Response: 8:56
